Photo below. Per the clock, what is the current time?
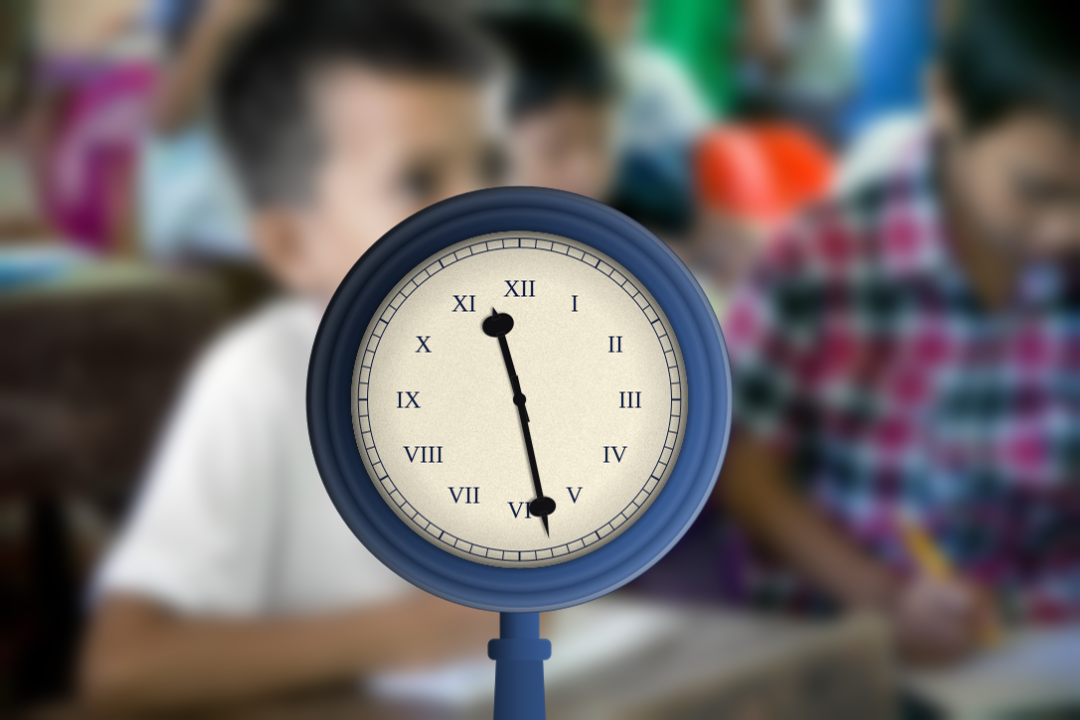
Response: 11:28
